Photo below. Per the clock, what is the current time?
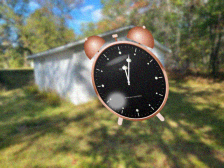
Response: 12:03
